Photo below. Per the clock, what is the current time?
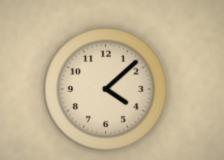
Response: 4:08
